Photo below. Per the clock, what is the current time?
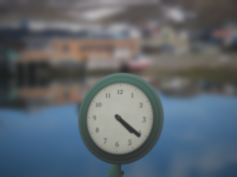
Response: 4:21
